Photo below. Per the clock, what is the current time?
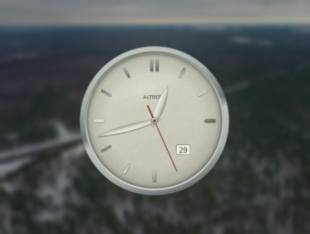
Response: 12:42:26
